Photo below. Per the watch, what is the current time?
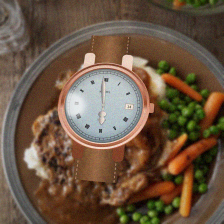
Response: 5:59
